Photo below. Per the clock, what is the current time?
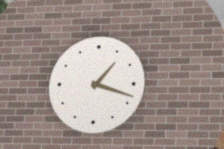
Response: 1:18
